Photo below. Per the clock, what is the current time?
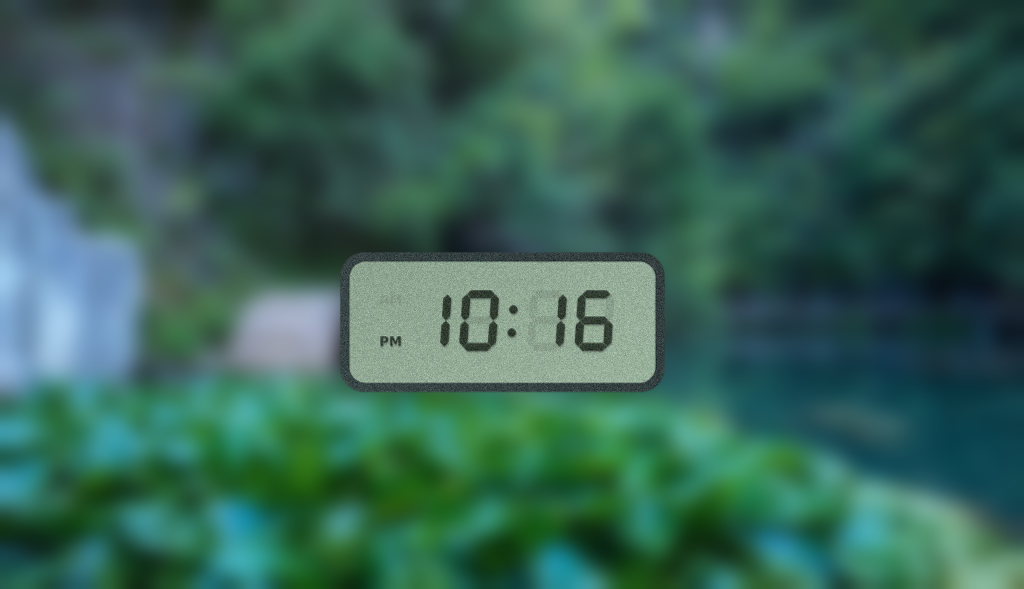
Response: 10:16
